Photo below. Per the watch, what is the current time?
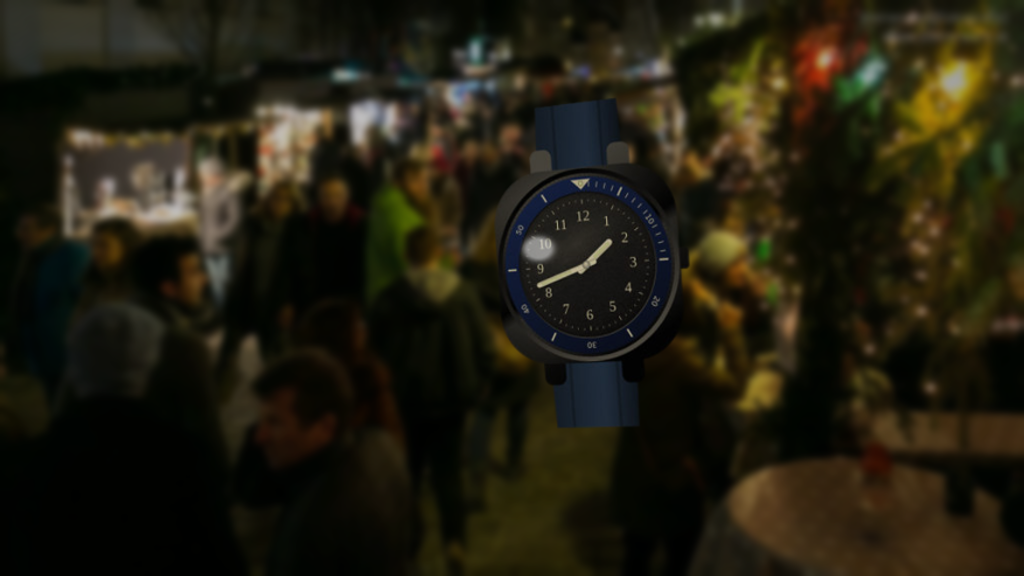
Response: 1:42
